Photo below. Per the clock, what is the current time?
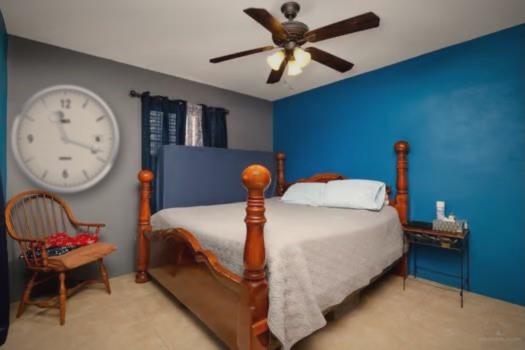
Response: 11:18
